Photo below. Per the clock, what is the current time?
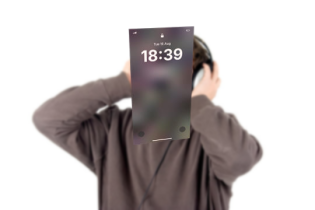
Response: 18:39
